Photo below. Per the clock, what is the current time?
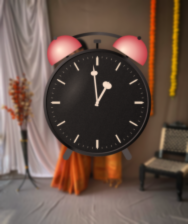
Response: 12:59
